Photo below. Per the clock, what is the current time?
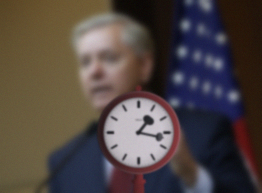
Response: 1:17
